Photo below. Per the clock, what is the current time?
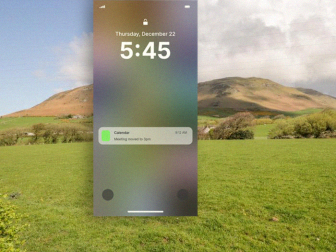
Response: 5:45
